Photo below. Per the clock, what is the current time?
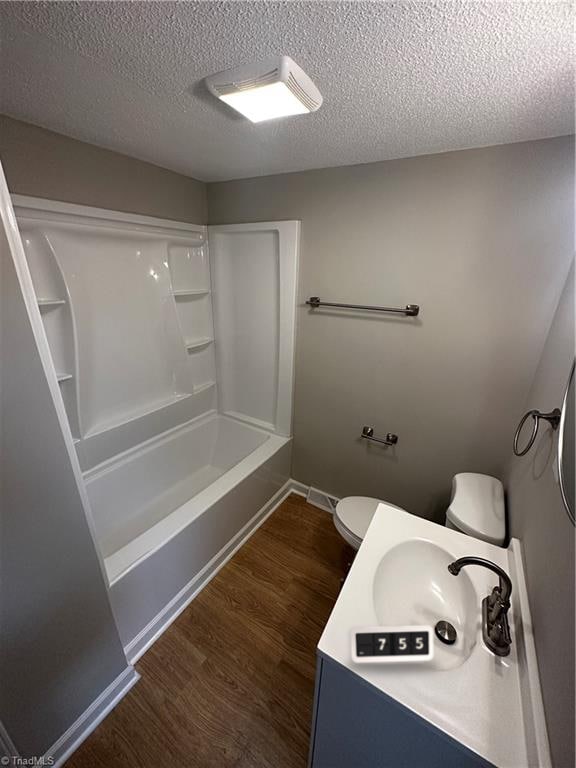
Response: 7:55
